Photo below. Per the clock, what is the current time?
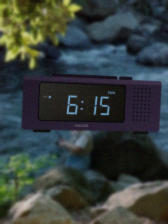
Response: 6:15
